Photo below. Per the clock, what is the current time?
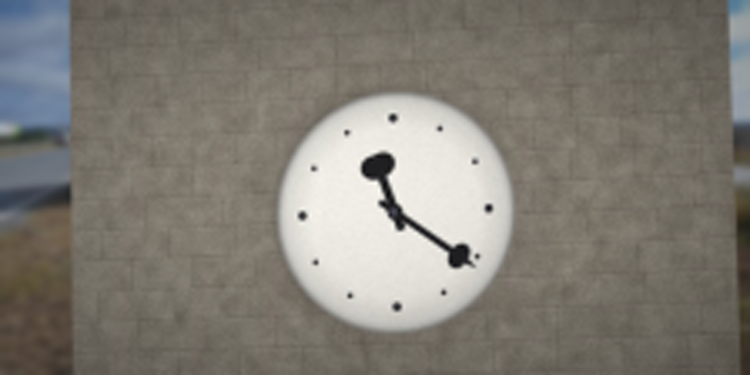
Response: 11:21
